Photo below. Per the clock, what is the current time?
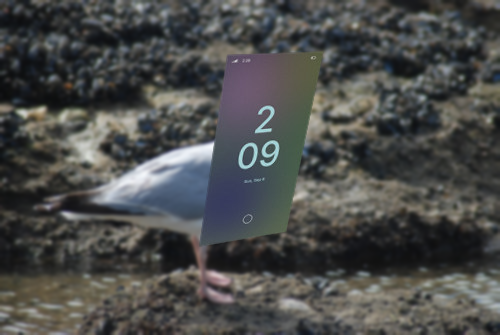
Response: 2:09
